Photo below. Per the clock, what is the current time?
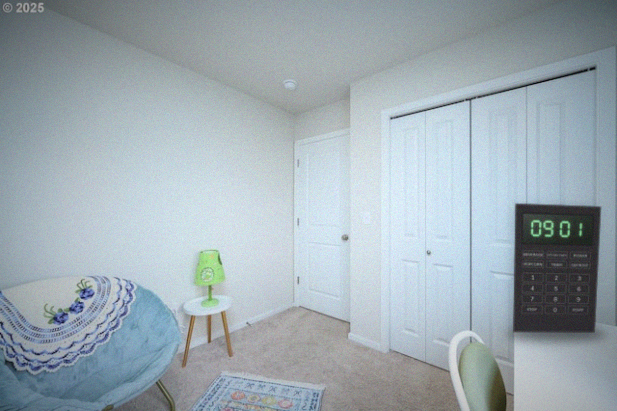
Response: 9:01
